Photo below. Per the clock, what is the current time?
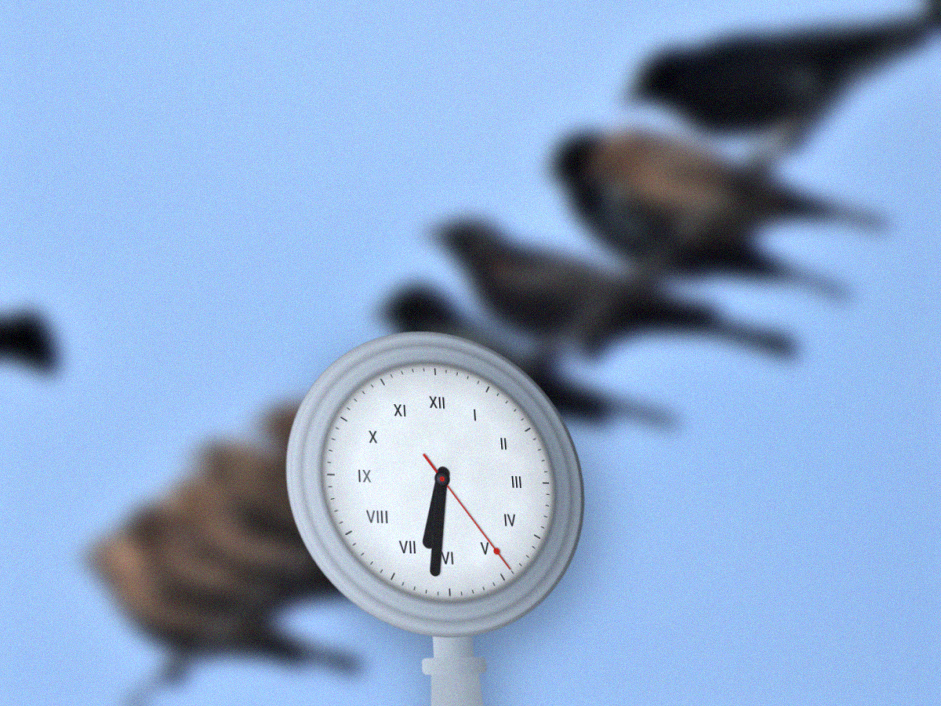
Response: 6:31:24
